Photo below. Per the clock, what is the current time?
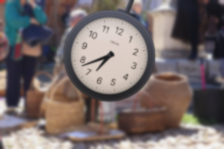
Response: 6:38
